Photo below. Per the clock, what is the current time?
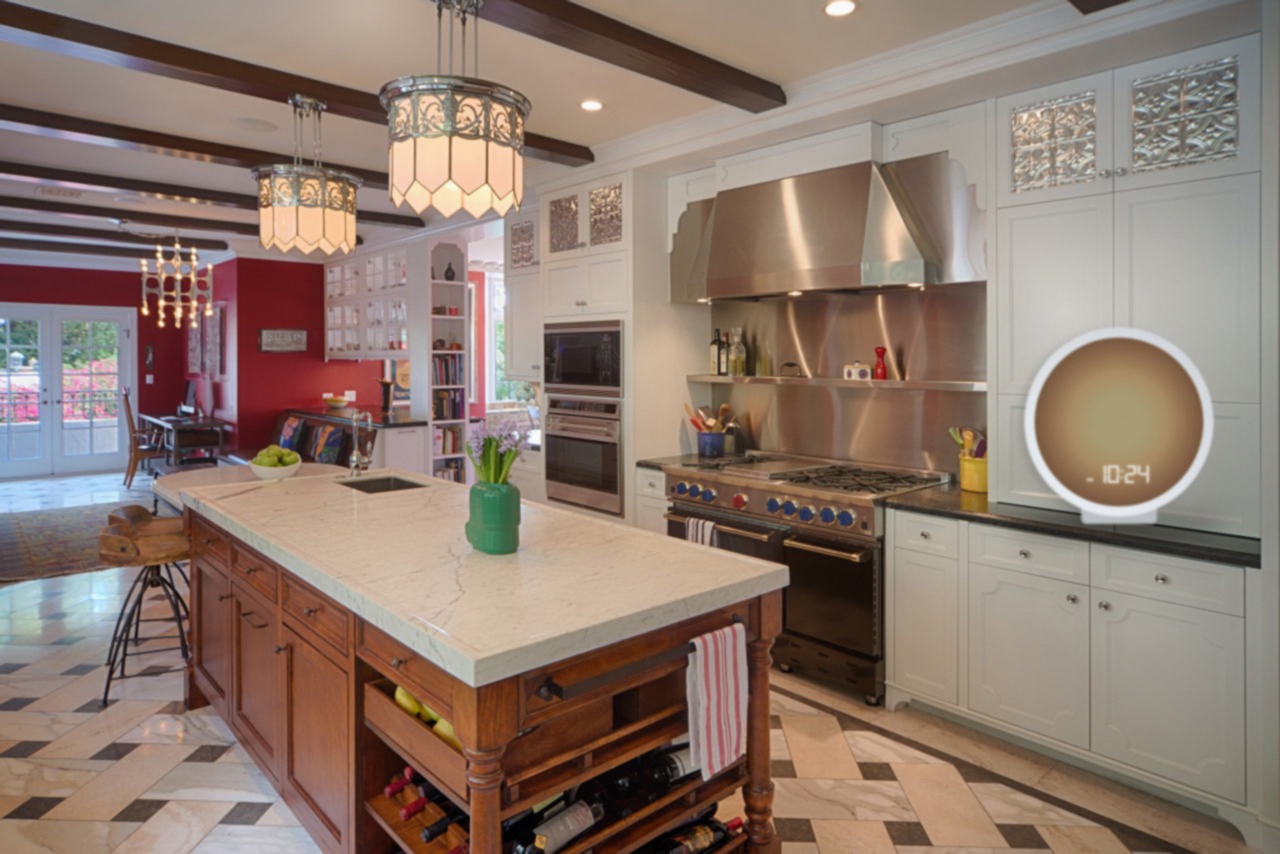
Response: 10:24
